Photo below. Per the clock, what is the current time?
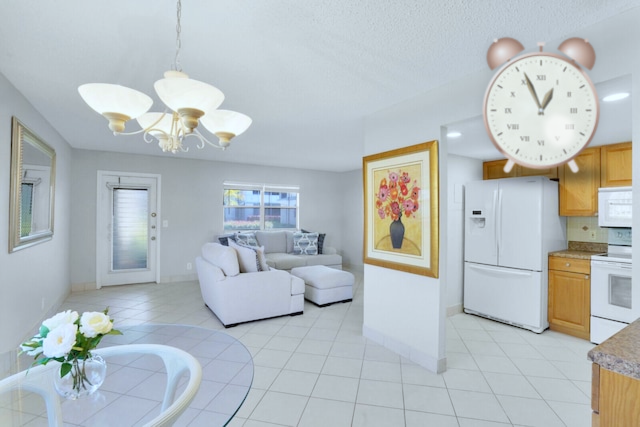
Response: 12:56
